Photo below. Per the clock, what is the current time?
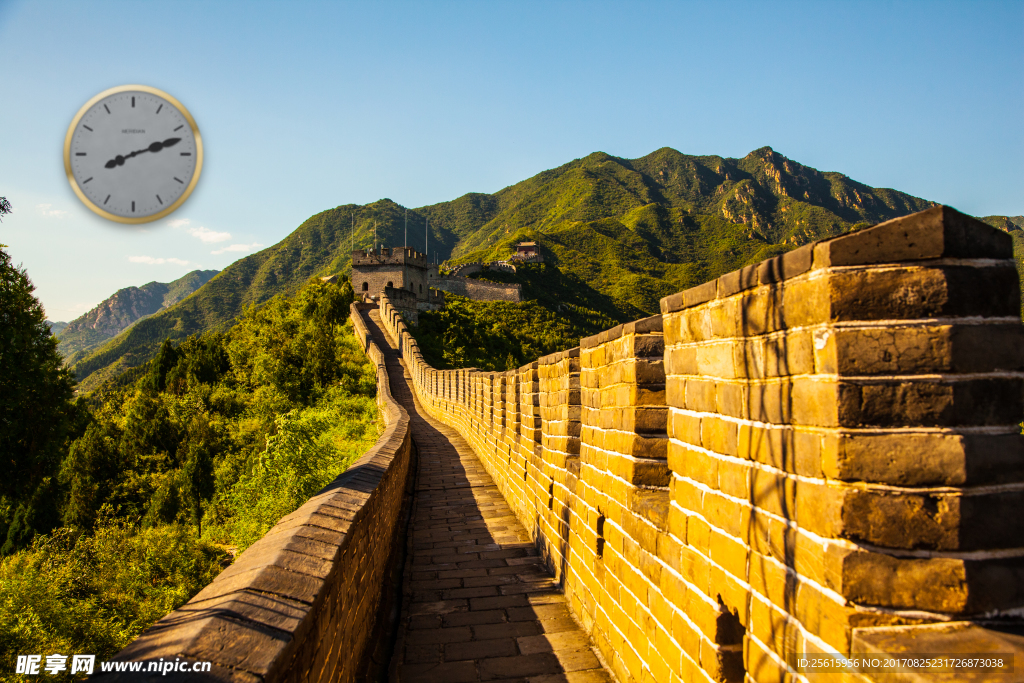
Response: 8:12
